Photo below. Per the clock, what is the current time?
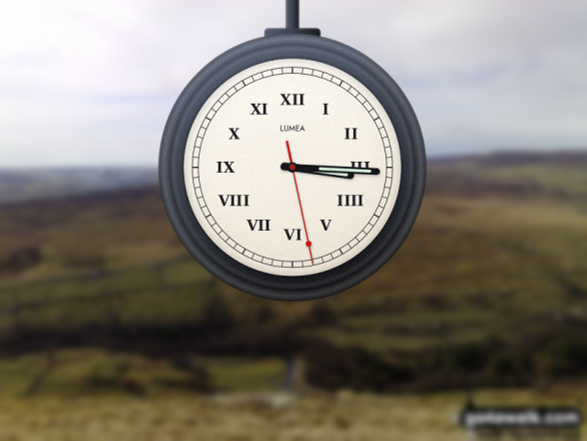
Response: 3:15:28
